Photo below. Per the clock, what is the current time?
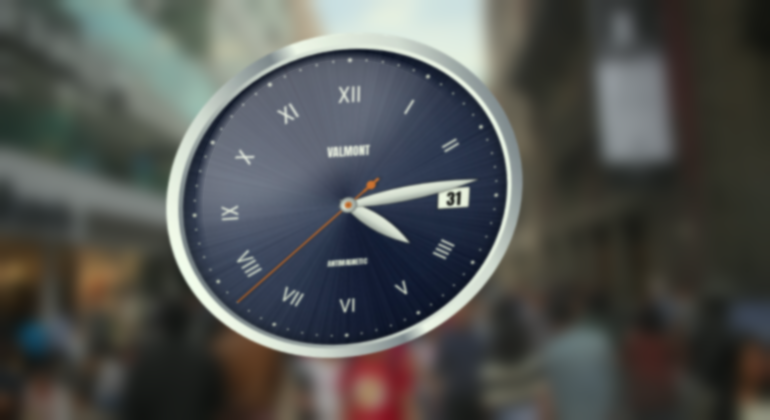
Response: 4:13:38
